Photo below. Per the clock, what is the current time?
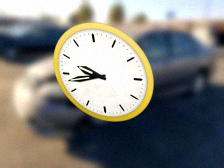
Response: 9:43
